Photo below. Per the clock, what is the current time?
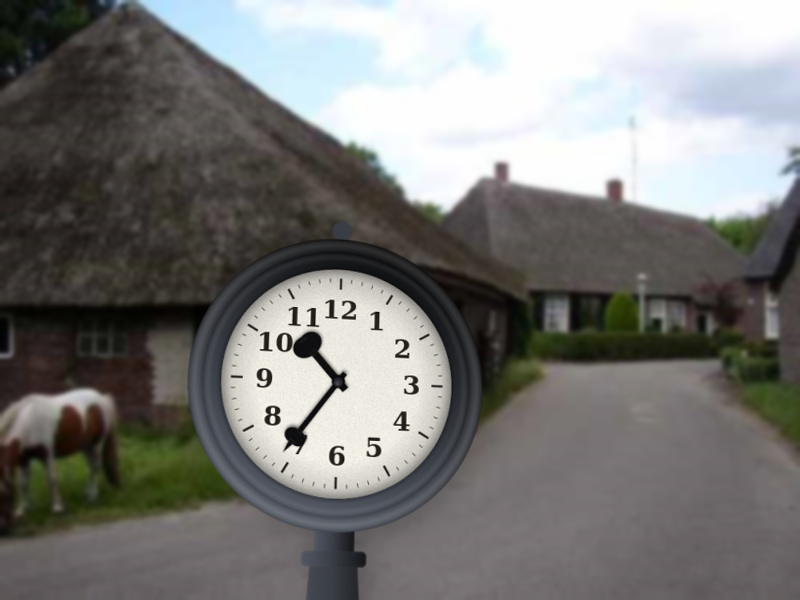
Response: 10:36
